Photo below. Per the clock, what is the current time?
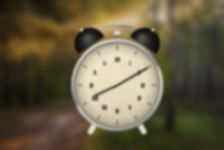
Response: 8:10
